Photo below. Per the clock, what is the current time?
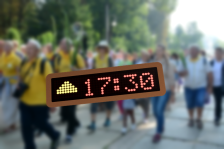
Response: 17:30
